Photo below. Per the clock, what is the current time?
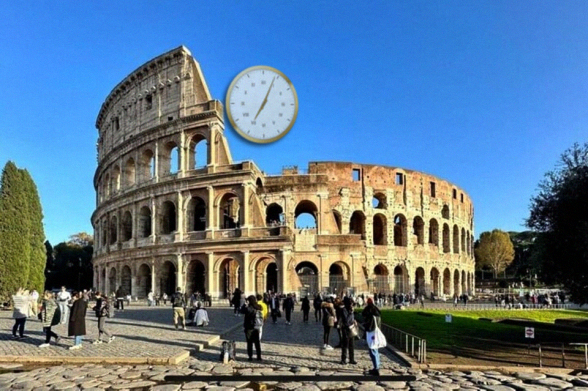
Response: 7:04
